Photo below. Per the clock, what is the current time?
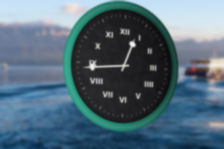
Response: 12:44
